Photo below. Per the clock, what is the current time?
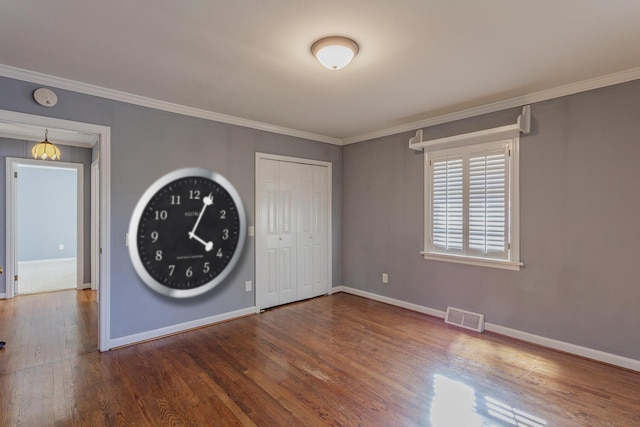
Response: 4:04
